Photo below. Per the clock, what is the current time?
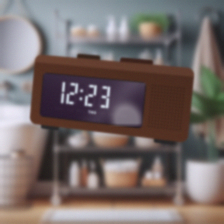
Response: 12:23
